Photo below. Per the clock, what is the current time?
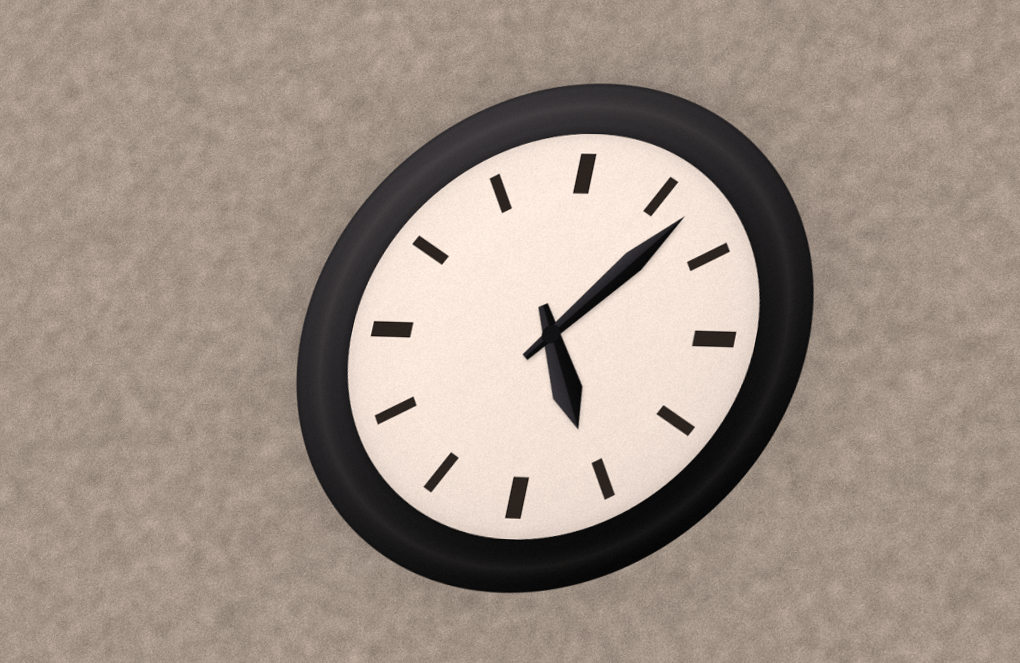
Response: 5:07
